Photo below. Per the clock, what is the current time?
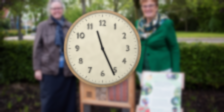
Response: 11:26
